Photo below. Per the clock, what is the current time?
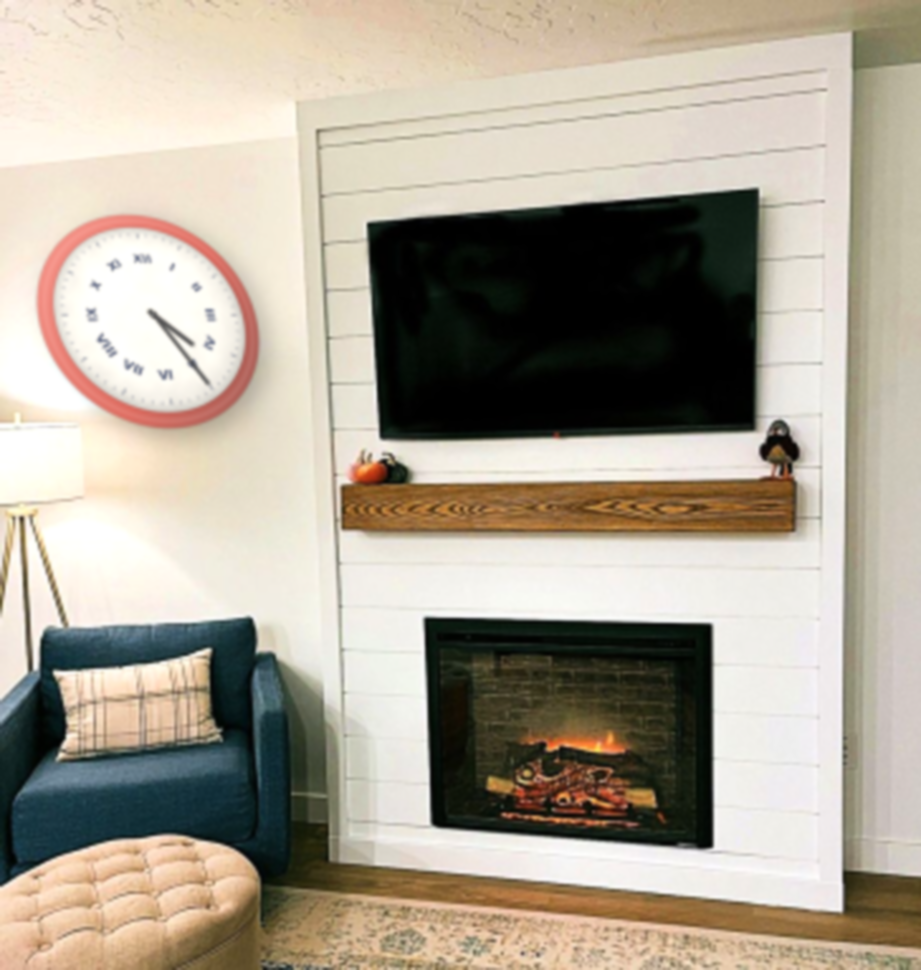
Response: 4:25
